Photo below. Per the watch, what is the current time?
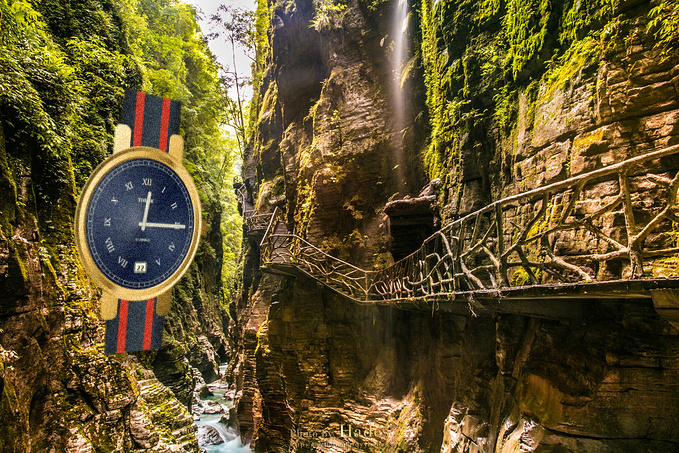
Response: 12:15
